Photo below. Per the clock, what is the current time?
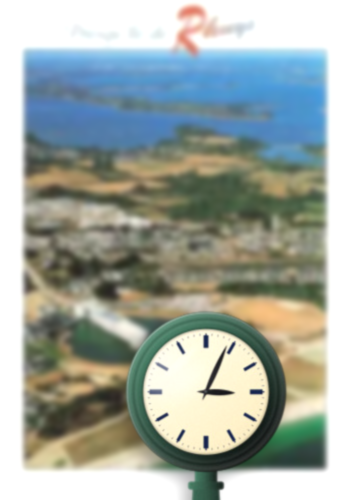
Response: 3:04
